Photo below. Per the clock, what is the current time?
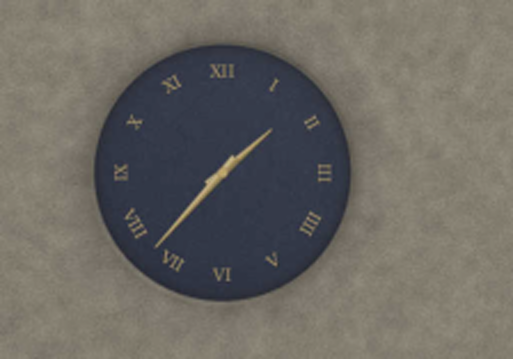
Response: 1:37
